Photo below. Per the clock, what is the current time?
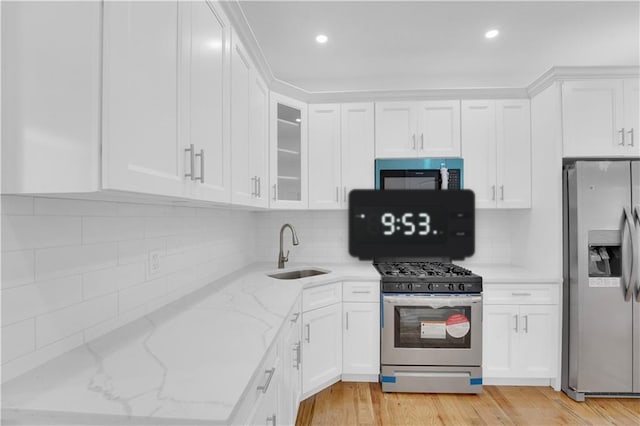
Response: 9:53
